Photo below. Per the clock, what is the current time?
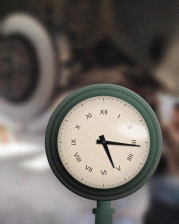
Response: 5:16
